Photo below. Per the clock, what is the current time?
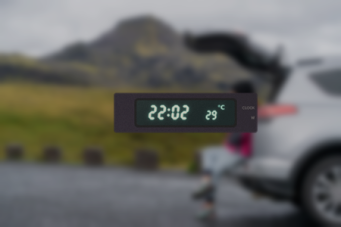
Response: 22:02
